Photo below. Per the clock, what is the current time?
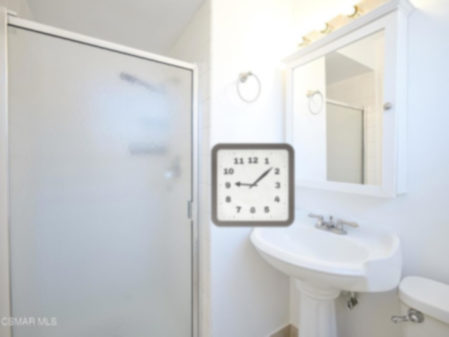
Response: 9:08
